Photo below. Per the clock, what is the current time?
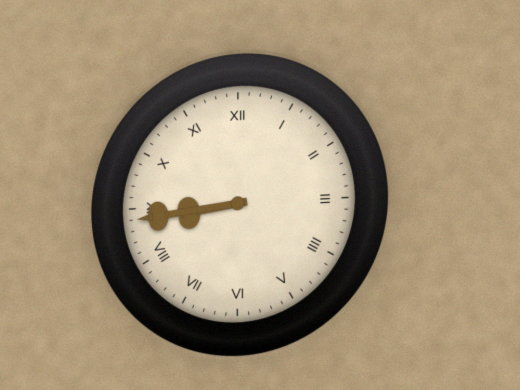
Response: 8:44
